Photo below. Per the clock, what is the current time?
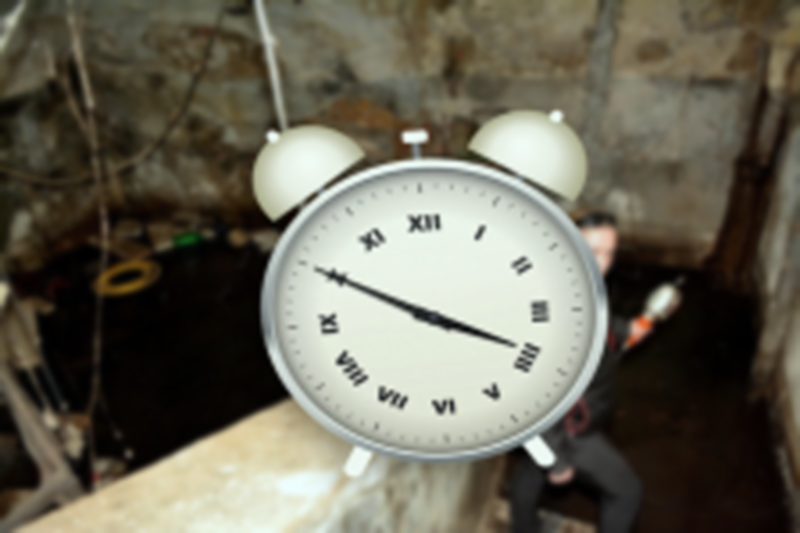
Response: 3:50
